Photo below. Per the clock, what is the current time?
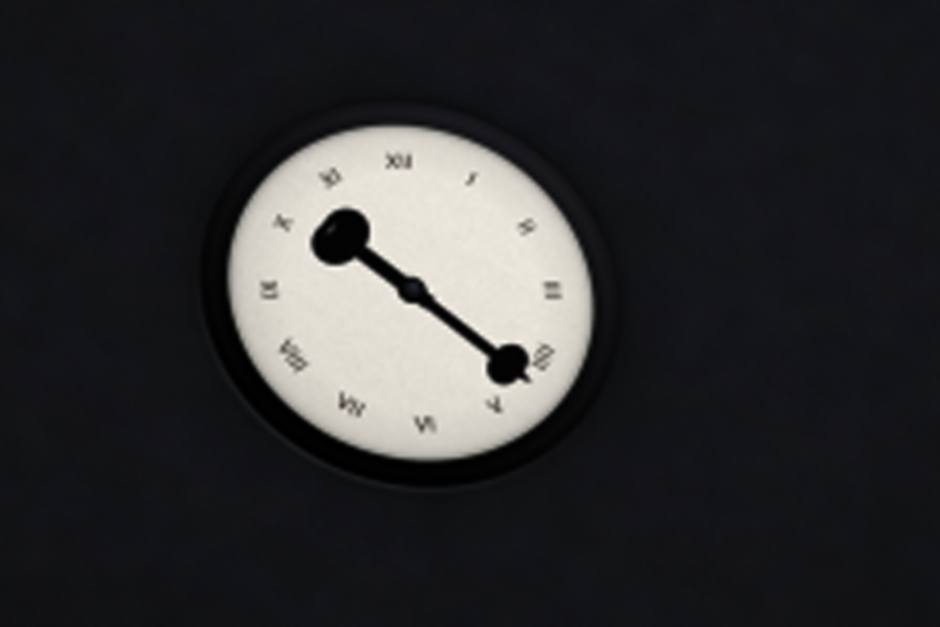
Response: 10:22
